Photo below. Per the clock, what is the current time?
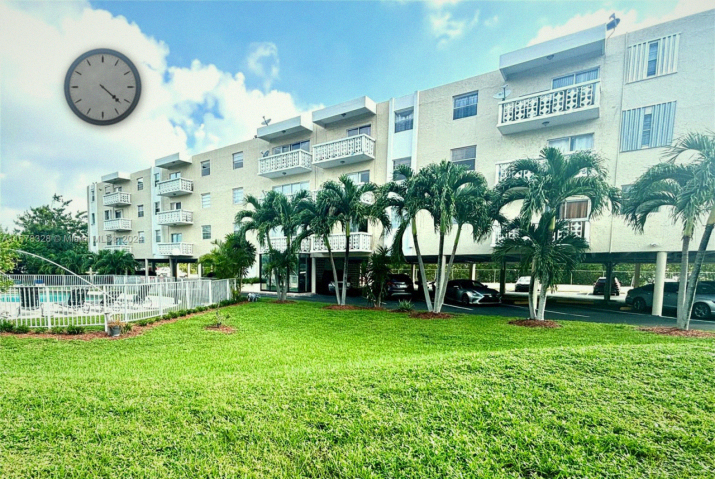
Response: 4:22
